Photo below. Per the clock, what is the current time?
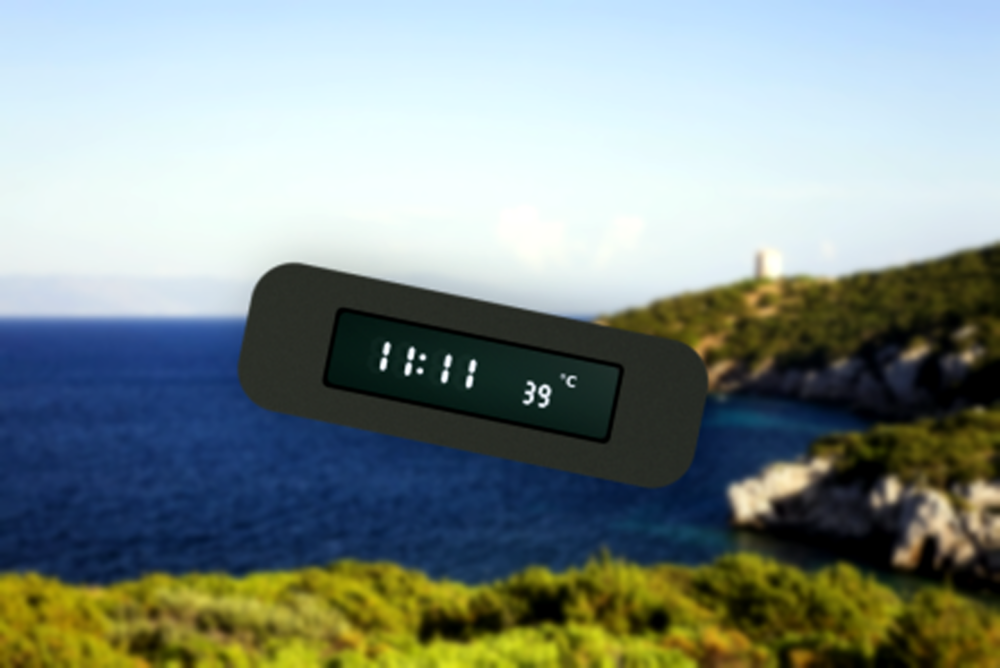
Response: 11:11
